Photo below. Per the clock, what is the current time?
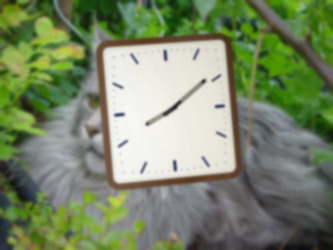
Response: 8:09
